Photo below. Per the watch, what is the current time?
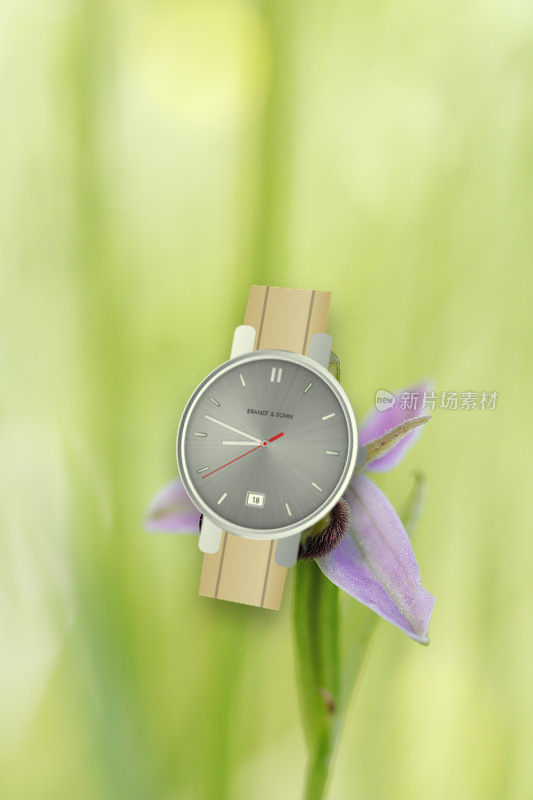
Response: 8:47:39
